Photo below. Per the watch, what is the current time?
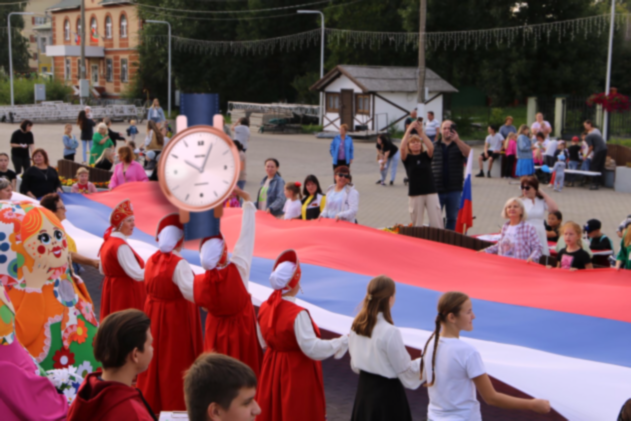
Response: 10:04
